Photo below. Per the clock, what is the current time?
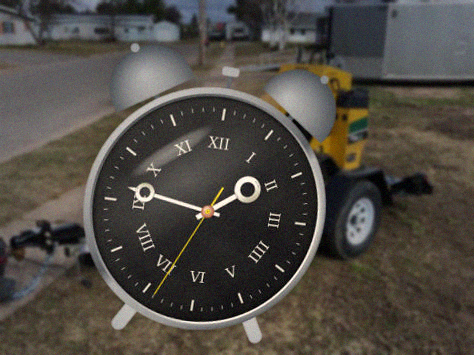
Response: 1:46:34
